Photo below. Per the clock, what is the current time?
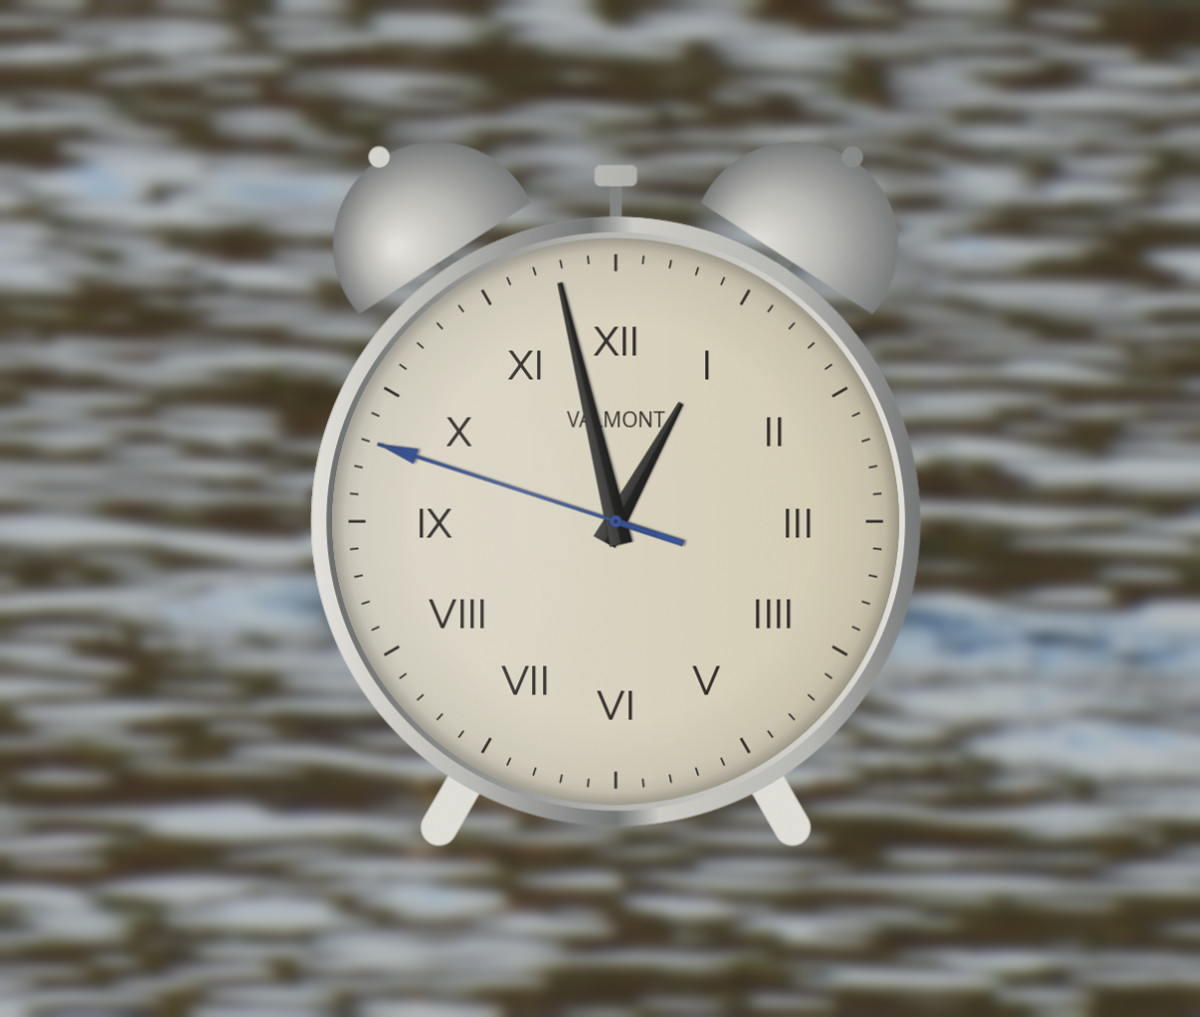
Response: 12:57:48
